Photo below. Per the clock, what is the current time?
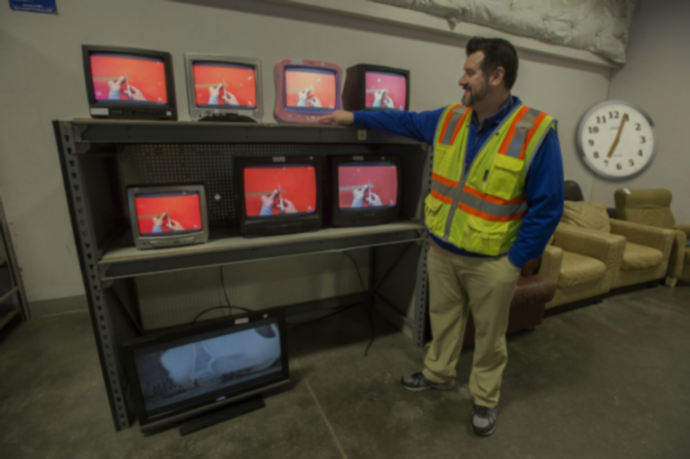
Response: 7:04
